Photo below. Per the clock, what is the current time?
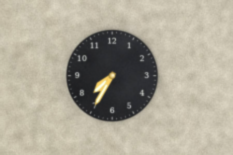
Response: 7:35
